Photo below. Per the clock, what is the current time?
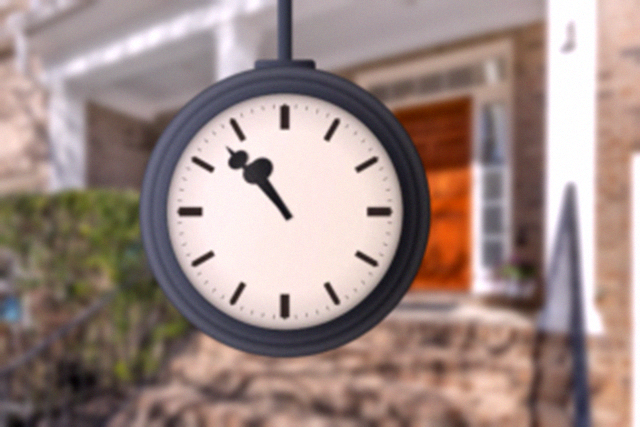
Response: 10:53
